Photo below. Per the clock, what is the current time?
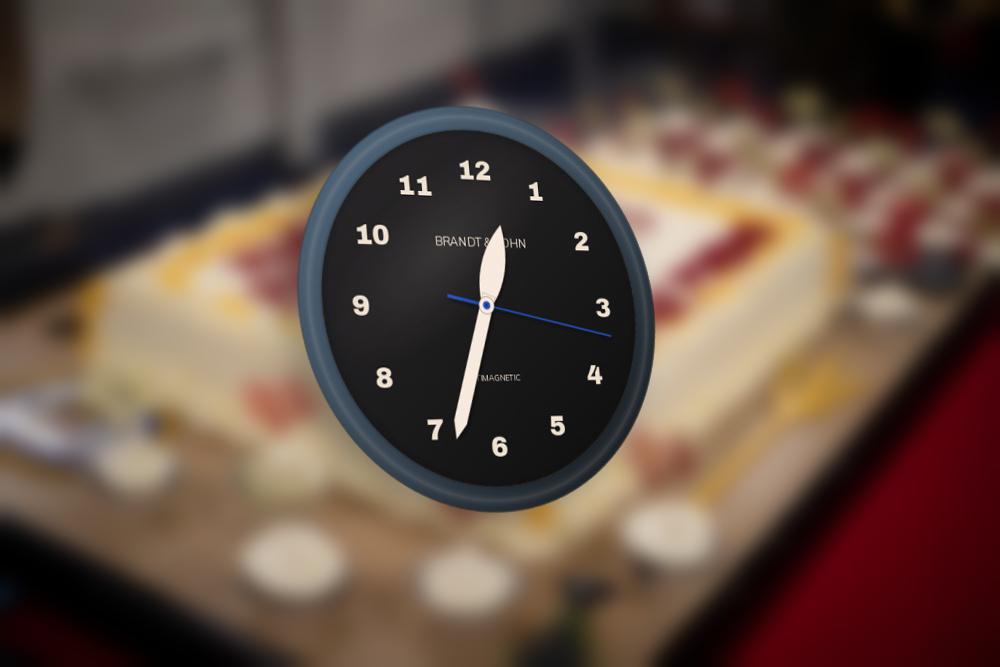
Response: 12:33:17
